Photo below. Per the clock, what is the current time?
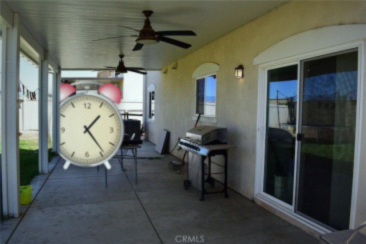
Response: 1:24
